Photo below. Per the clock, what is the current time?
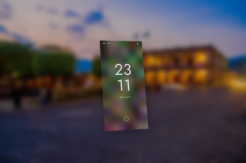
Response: 23:11
